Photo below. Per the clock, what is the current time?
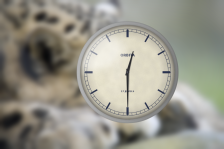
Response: 12:30
